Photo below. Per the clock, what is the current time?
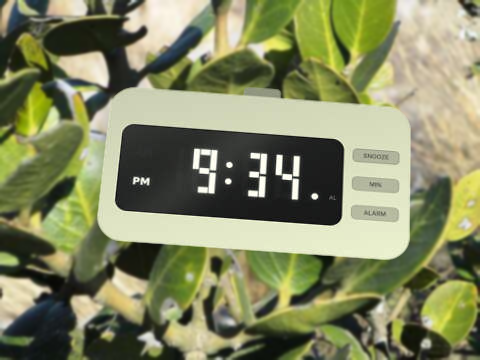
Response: 9:34
